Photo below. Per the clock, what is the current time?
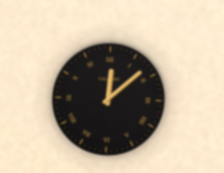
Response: 12:08
